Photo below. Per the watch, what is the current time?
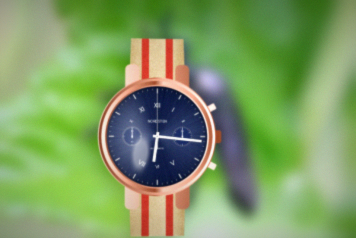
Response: 6:16
